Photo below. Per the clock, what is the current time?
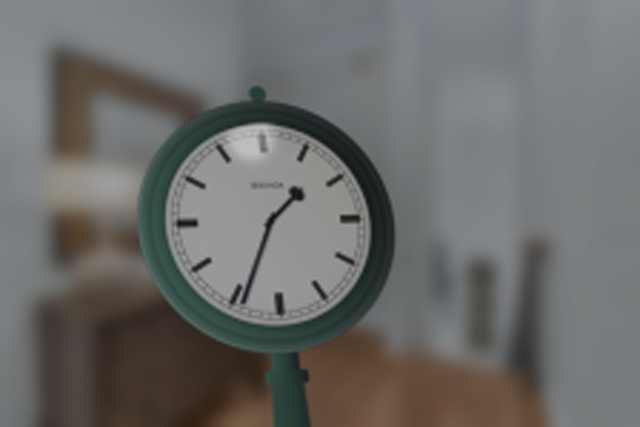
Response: 1:34
